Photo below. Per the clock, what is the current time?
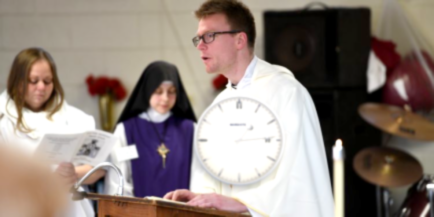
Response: 1:14
